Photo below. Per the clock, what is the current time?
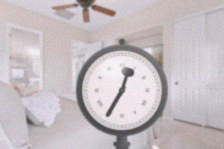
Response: 12:35
